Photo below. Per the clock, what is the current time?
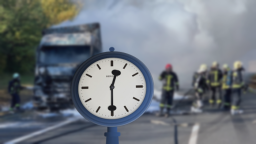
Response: 12:30
